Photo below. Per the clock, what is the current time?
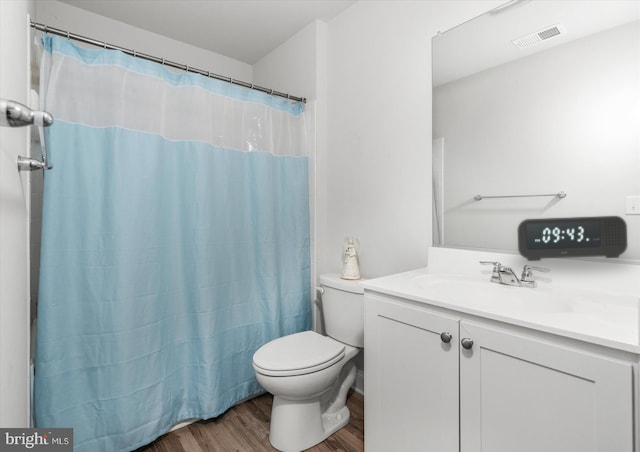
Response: 9:43
